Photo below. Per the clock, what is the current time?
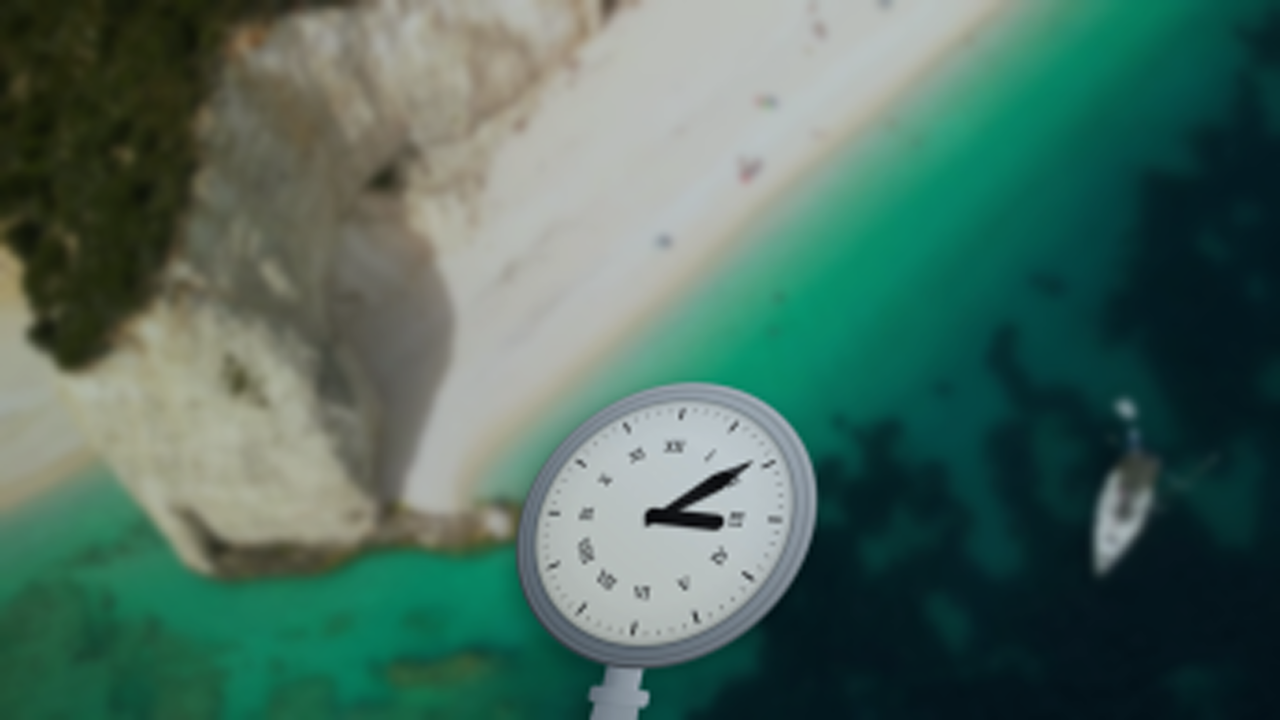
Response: 3:09
